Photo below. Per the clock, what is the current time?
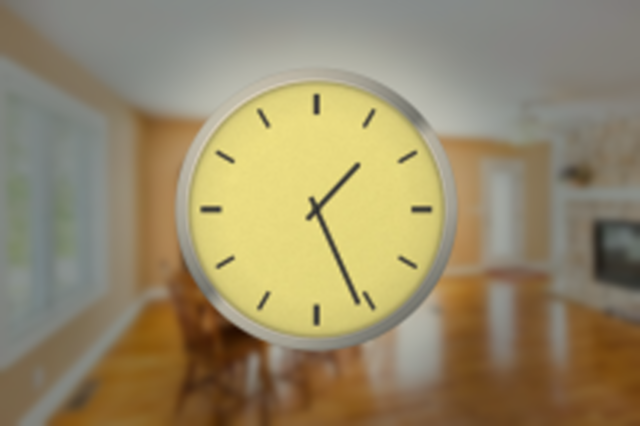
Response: 1:26
